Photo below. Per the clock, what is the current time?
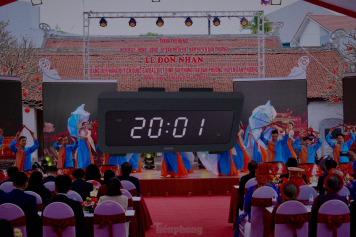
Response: 20:01
